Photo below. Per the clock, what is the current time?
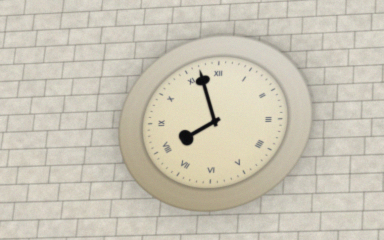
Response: 7:57
